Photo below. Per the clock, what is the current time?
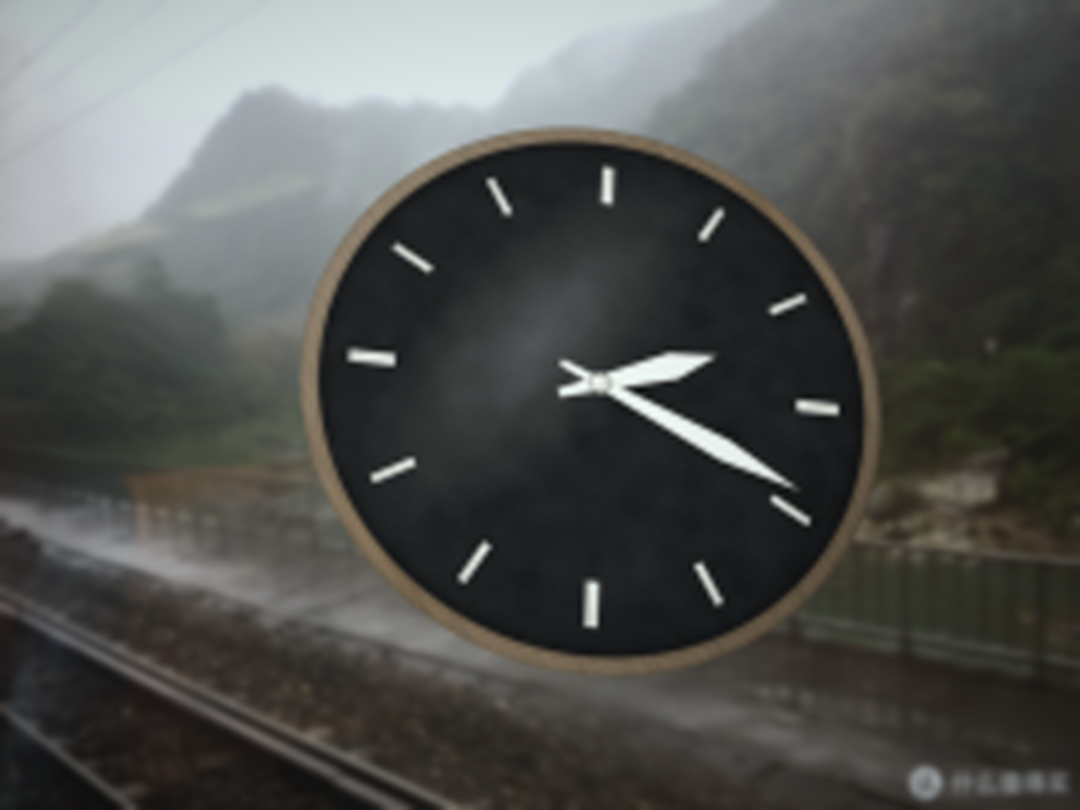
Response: 2:19
